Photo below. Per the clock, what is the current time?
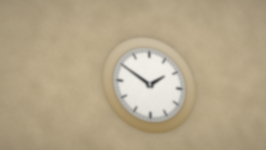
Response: 1:50
